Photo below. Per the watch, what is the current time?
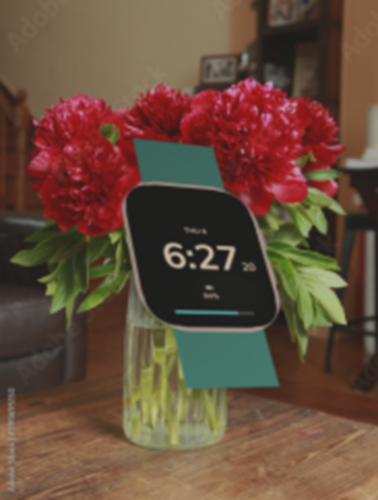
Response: 6:27
